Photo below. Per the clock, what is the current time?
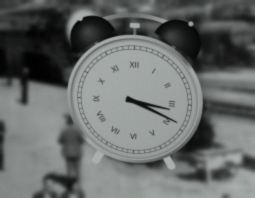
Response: 3:19
